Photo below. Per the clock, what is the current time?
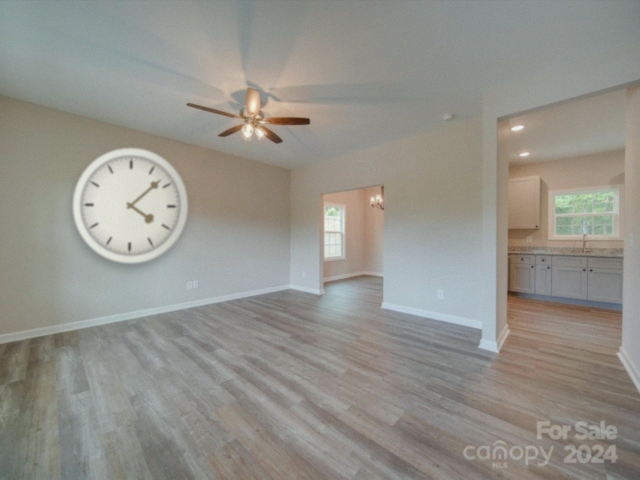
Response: 4:08
